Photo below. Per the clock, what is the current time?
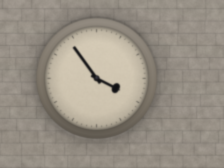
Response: 3:54
